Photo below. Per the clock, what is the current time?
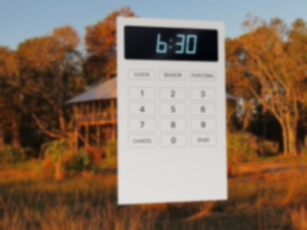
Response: 6:30
